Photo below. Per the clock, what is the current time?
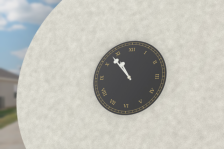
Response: 10:53
